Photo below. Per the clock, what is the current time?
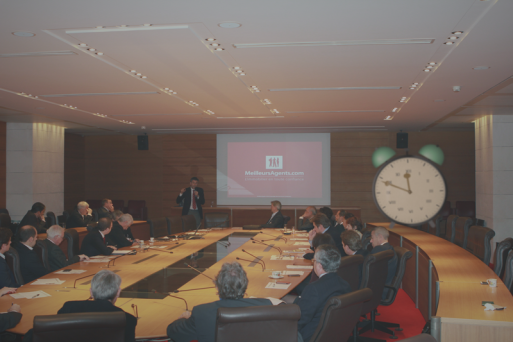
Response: 11:49
